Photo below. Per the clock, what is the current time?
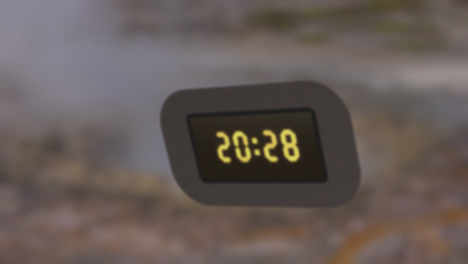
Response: 20:28
